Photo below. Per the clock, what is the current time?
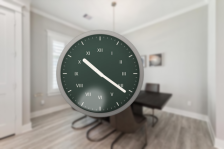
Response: 10:21
